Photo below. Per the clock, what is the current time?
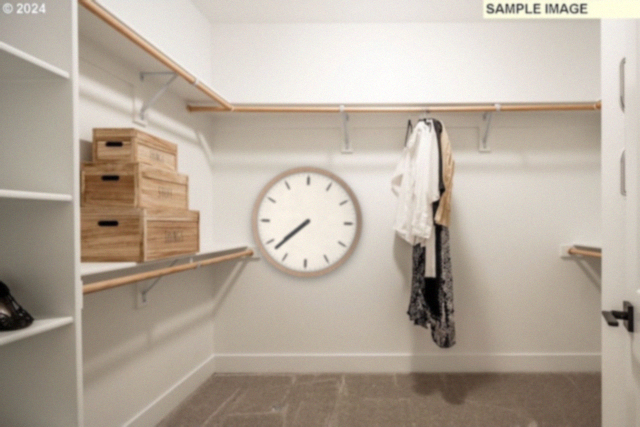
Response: 7:38
